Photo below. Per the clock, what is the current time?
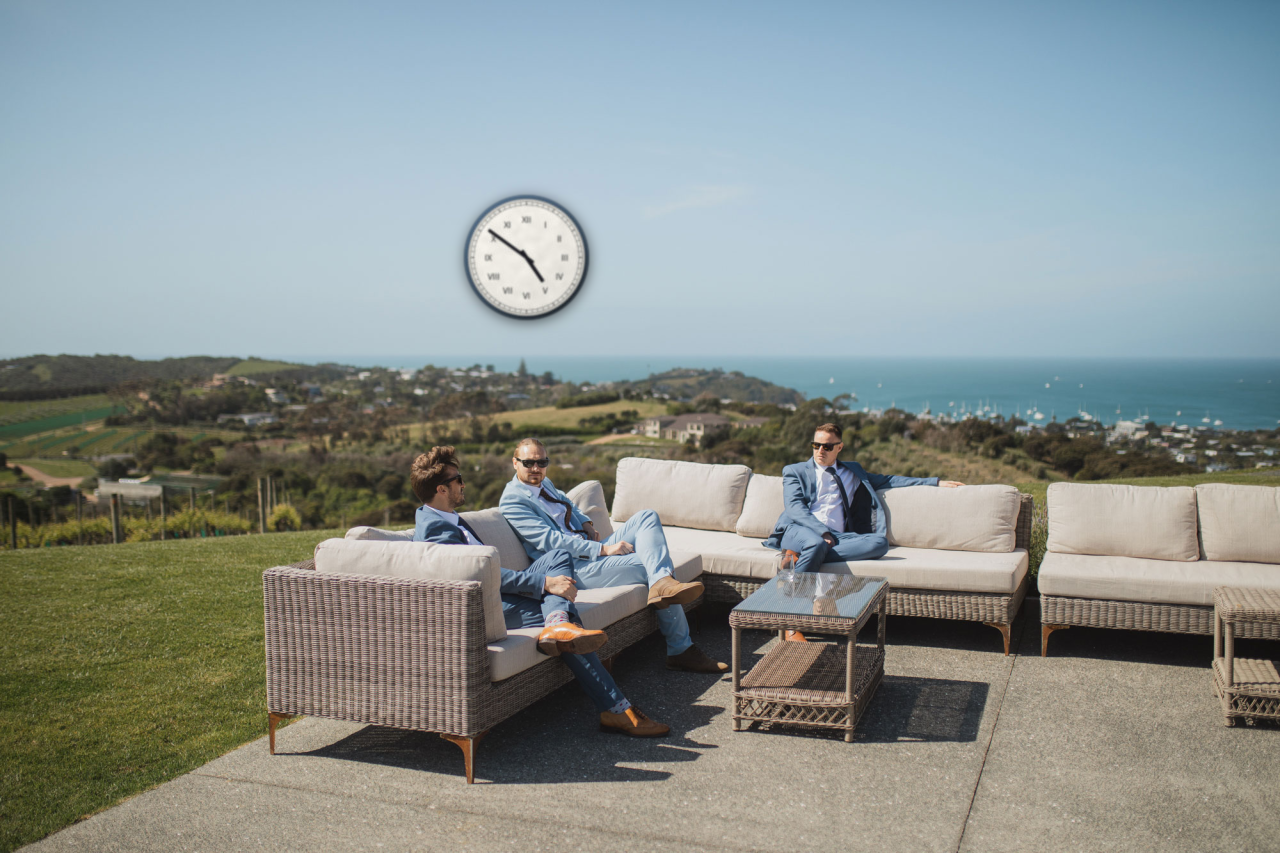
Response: 4:51
